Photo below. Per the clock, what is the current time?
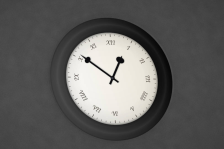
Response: 12:51
